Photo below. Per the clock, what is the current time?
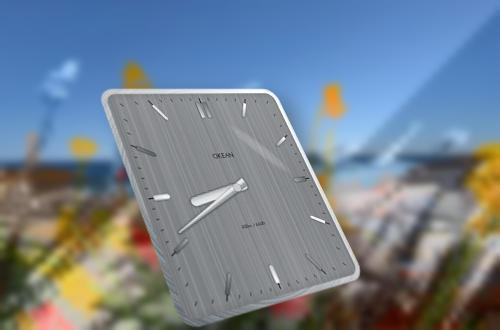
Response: 8:41
